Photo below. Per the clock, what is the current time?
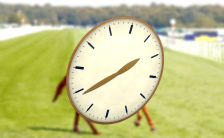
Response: 1:39
